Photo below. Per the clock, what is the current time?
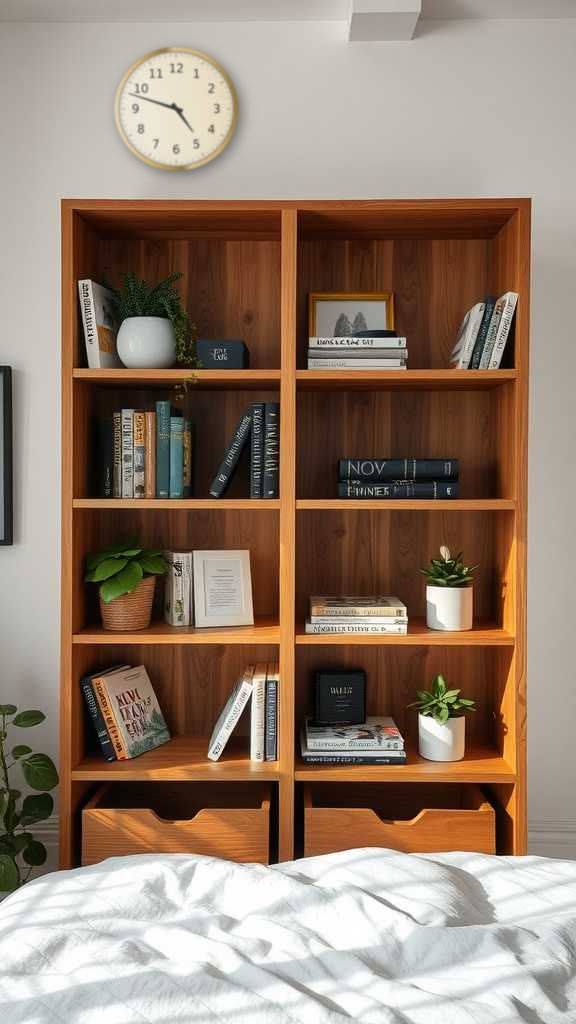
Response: 4:48
